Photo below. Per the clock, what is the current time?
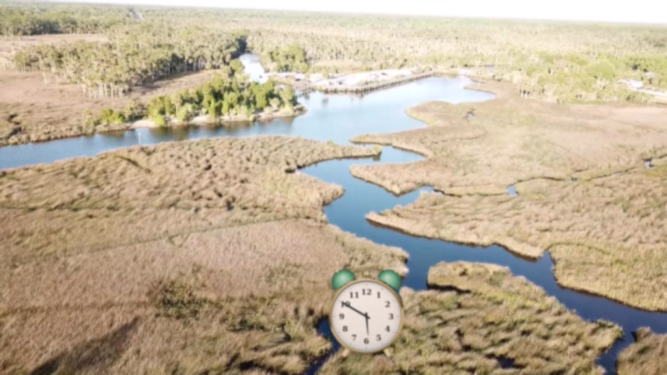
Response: 5:50
